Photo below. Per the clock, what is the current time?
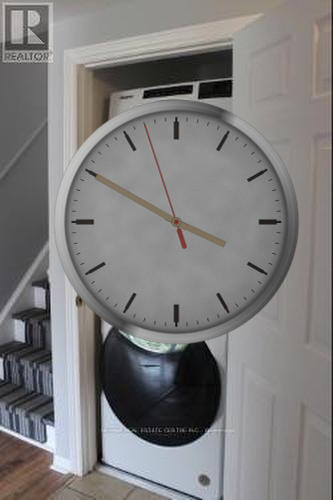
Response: 3:49:57
